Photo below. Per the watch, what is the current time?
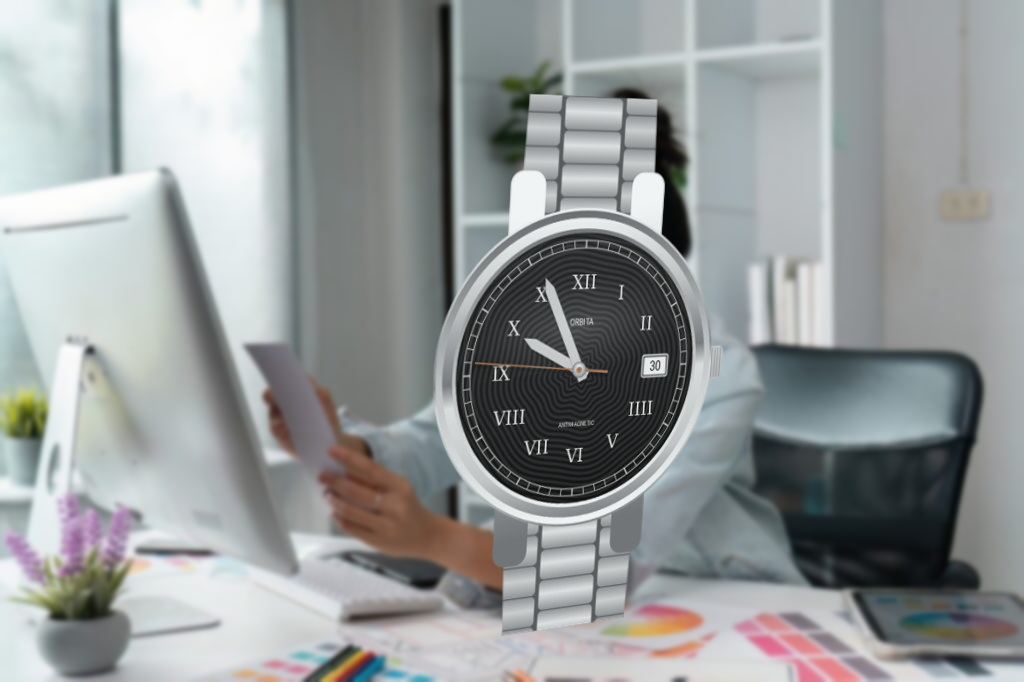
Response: 9:55:46
